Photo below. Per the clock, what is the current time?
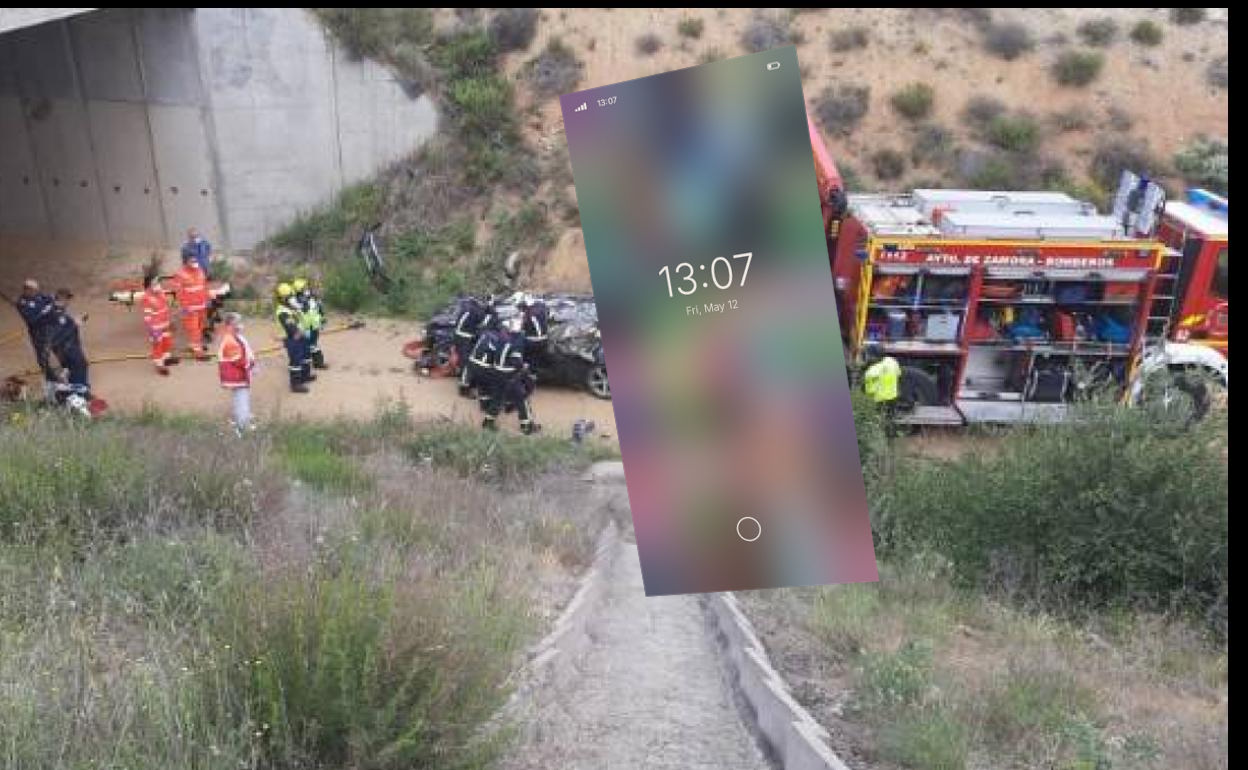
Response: 13:07
